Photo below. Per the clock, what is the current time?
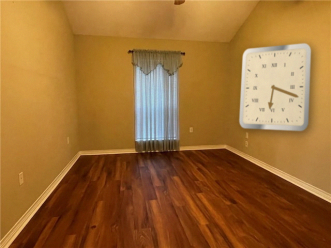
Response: 6:18
